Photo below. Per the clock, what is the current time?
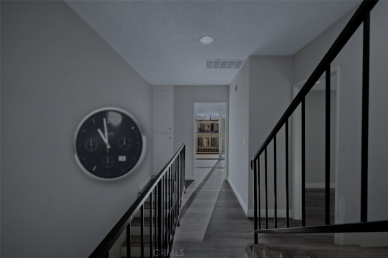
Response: 10:59
